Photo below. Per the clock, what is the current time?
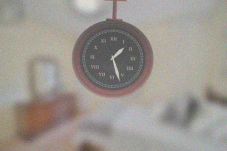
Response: 1:27
